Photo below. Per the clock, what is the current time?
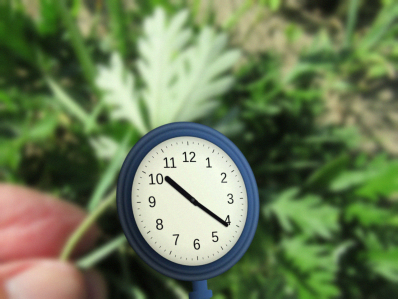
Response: 10:21
